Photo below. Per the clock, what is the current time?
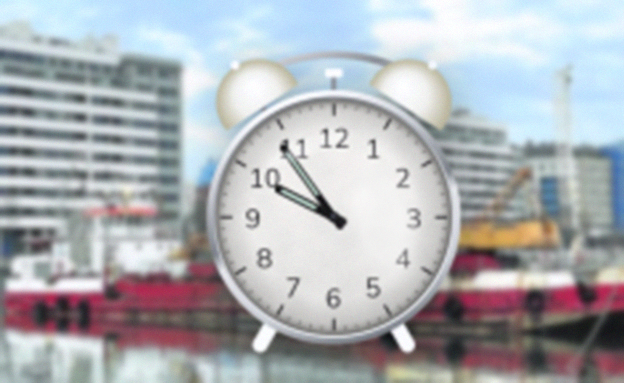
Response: 9:54
